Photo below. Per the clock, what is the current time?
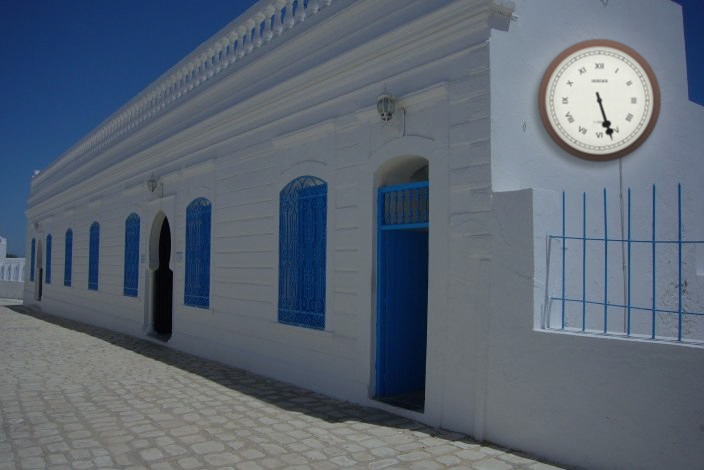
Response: 5:27
